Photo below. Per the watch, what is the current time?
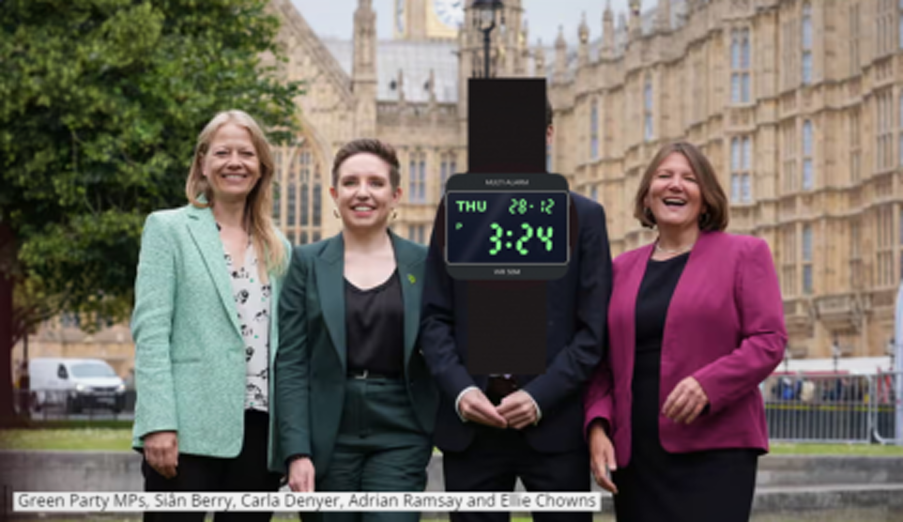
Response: 3:24
